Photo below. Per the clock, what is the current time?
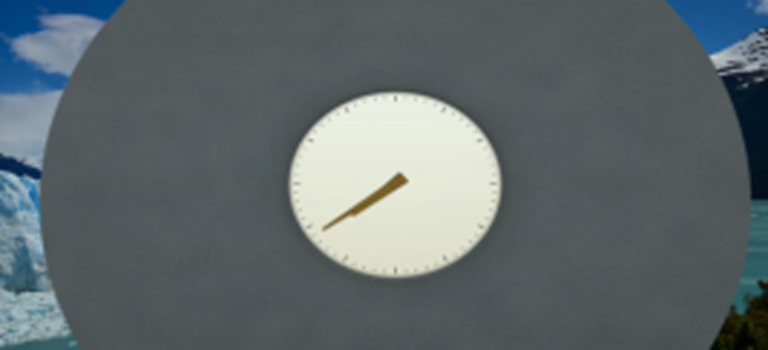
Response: 7:39
